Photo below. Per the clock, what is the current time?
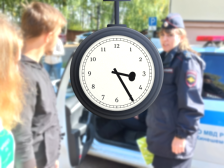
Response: 3:25
